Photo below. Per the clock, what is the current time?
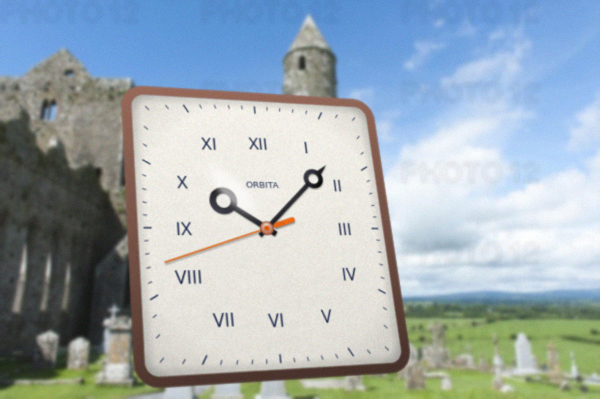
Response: 10:07:42
